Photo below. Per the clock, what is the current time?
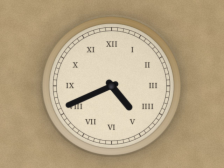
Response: 4:41
